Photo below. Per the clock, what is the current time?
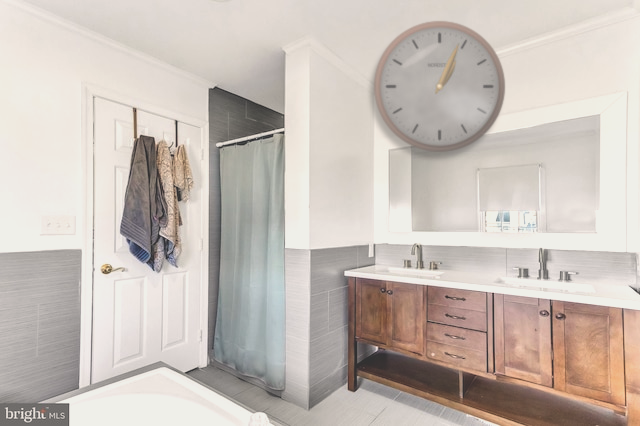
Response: 1:04
